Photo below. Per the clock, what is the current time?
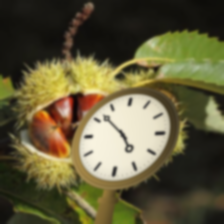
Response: 4:52
